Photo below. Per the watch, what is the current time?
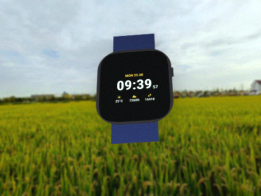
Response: 9:39
